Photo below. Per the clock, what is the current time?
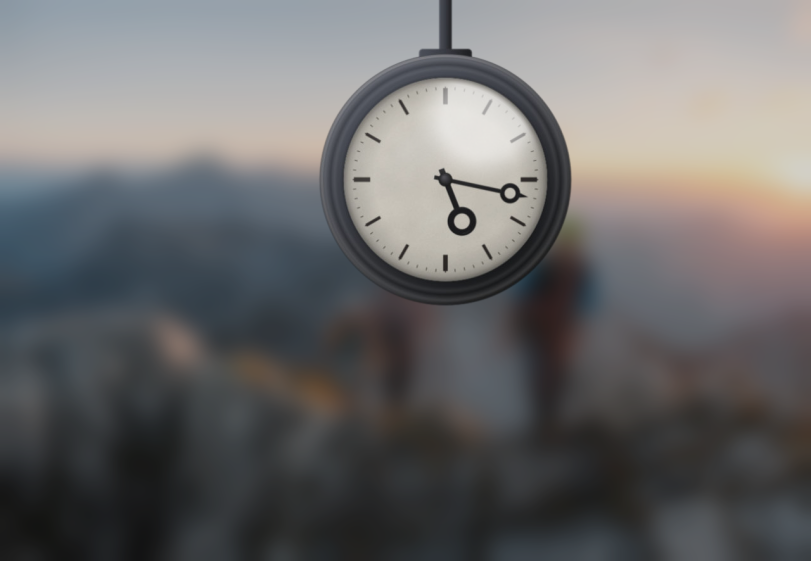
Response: 5:17
